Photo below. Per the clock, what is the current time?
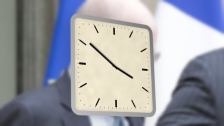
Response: 3:51
